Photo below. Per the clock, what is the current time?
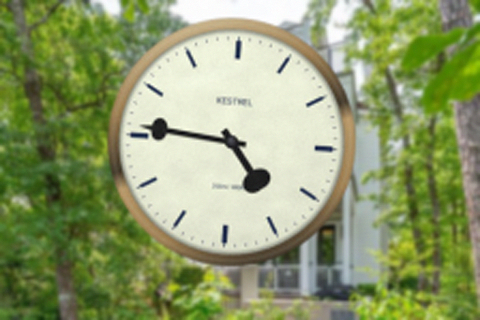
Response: 4:46
